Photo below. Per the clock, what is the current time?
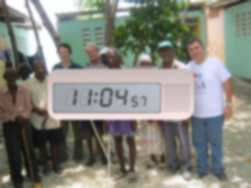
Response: 11:04
